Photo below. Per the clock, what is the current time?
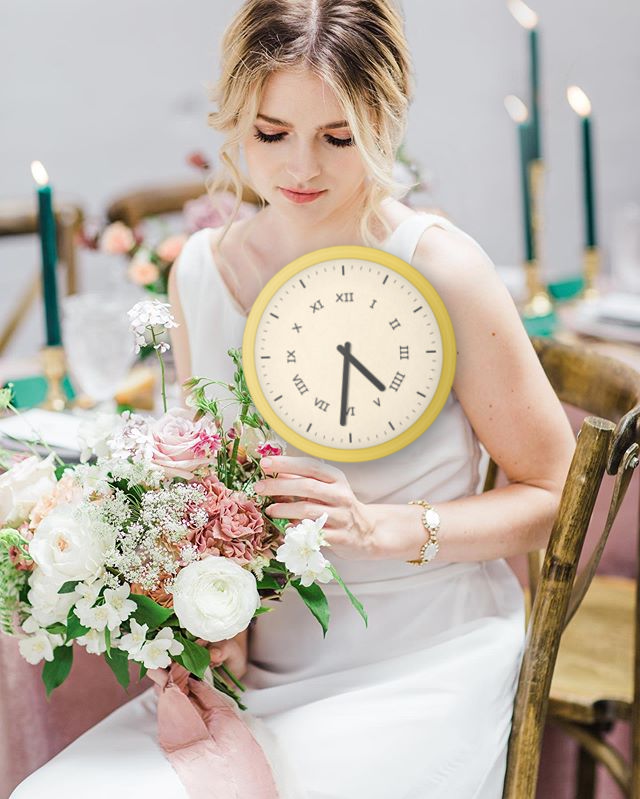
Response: 4:31
